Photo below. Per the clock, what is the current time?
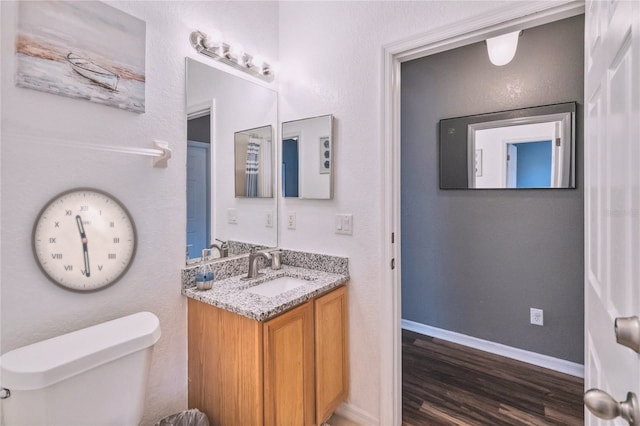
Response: 11:29
